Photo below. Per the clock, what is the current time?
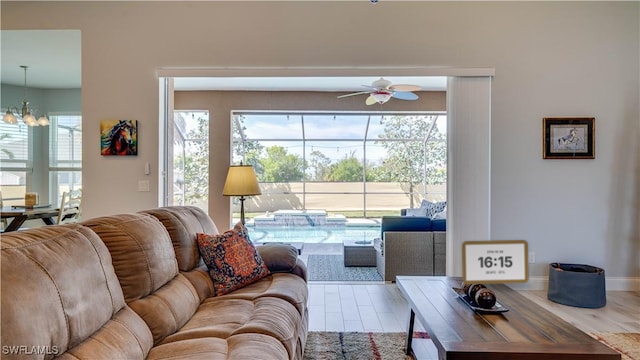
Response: 16:15
